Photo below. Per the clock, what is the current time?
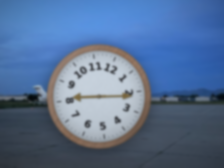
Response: 8:11
